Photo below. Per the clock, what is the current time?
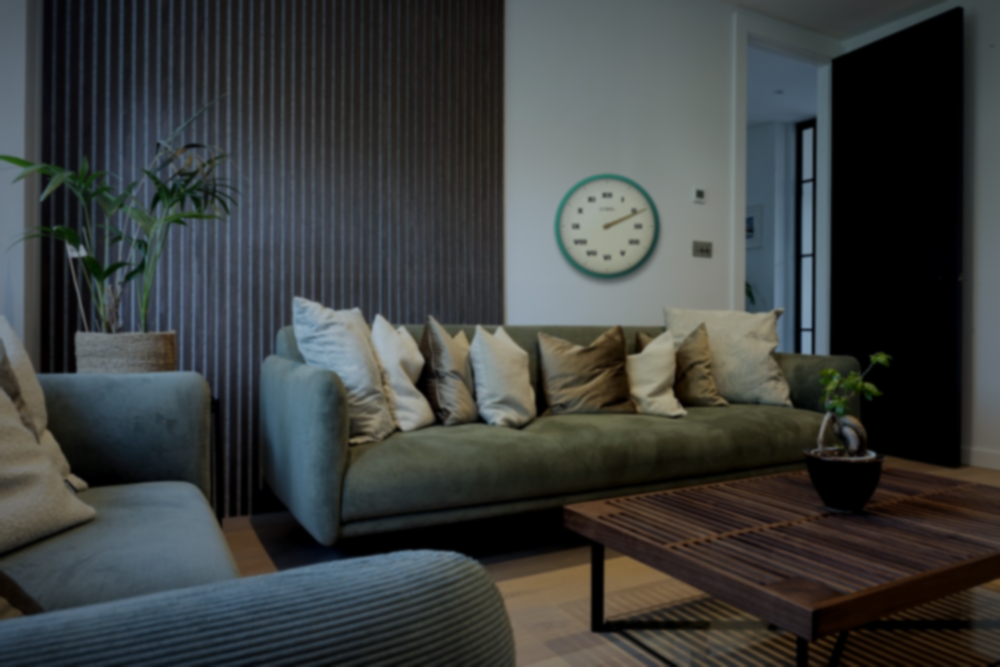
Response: 2:11
